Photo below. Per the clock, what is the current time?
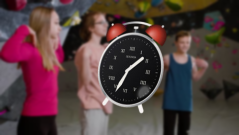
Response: 1:34
